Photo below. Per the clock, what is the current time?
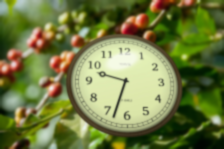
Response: 9:33
